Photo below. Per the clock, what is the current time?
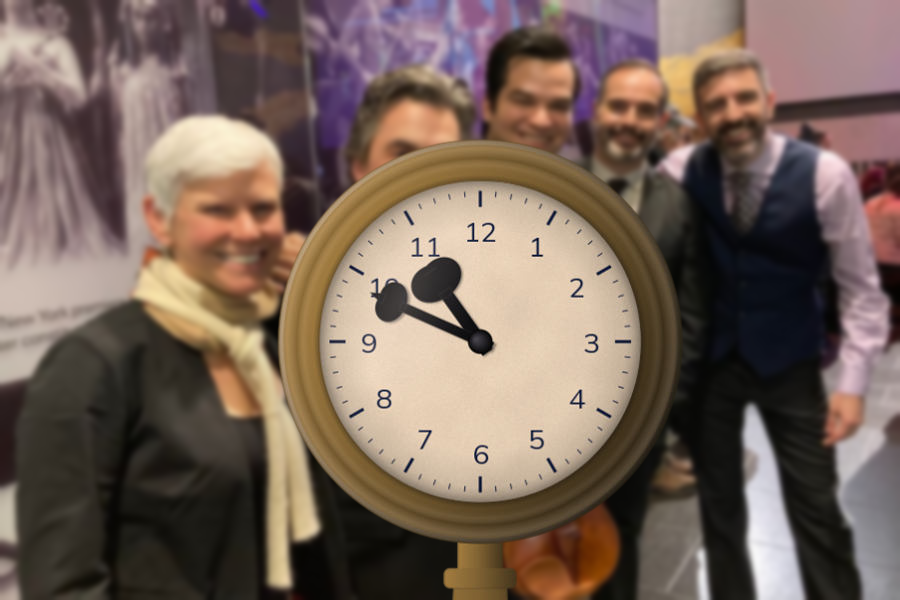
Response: 10:49
